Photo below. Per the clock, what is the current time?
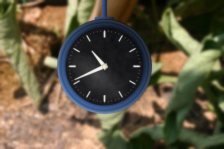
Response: 10:41
